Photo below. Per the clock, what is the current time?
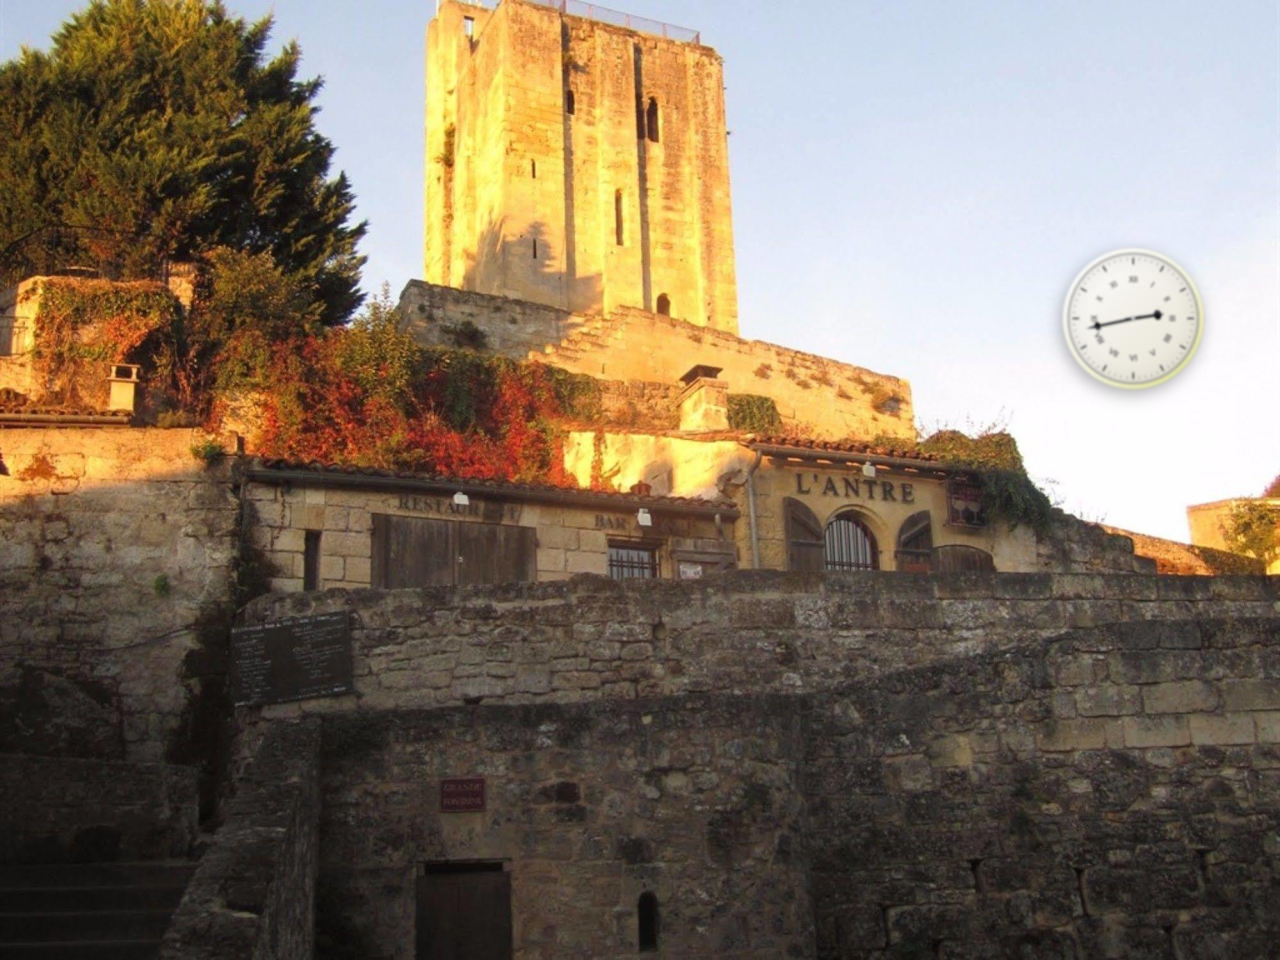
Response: 2:43
